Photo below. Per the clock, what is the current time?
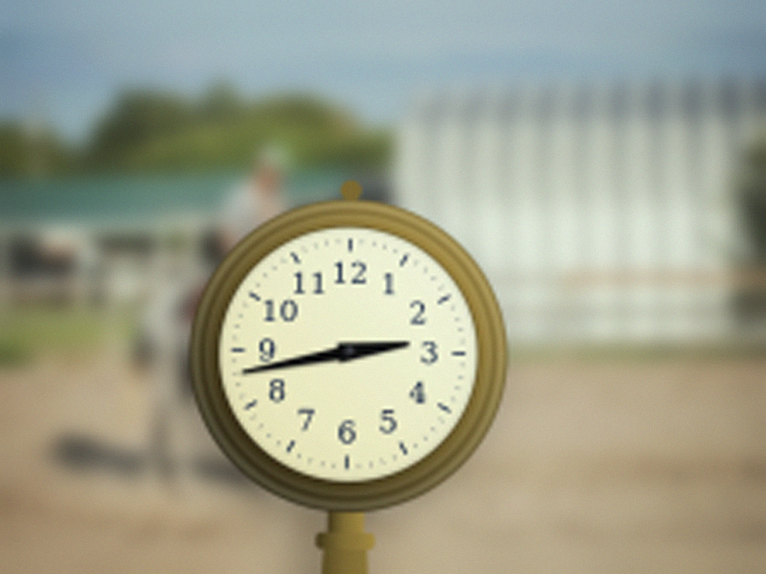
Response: 2:43
